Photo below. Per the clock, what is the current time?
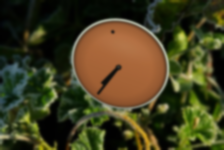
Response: 7:37
